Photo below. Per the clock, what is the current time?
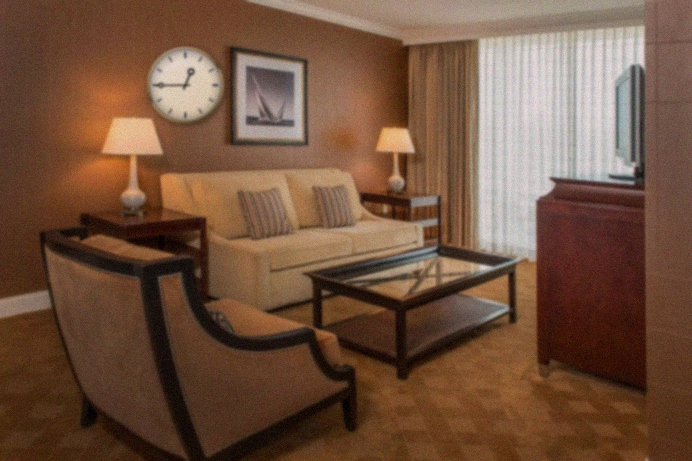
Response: 12:45
